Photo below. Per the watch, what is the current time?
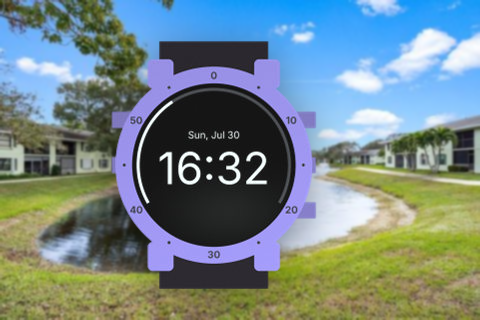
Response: 16:32
